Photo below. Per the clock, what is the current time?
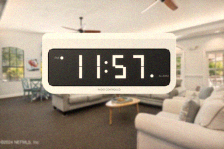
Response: 11:57
